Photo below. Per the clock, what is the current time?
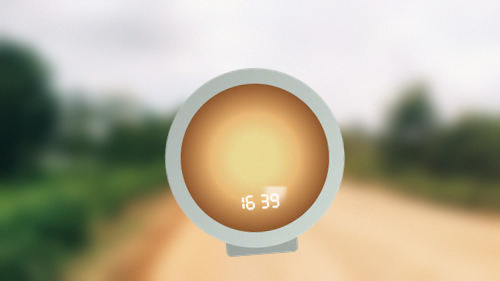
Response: 16:39
